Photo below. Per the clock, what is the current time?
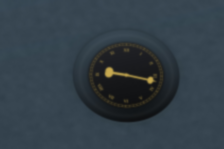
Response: 9:17
